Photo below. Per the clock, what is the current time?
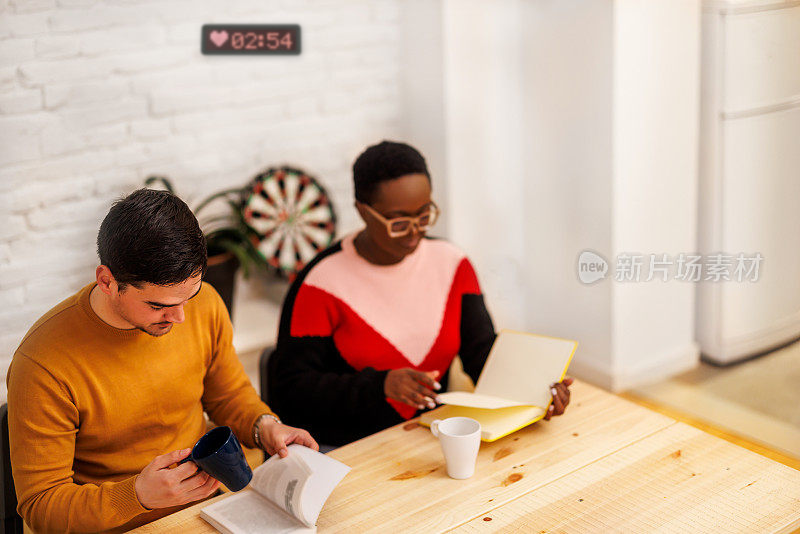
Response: 2:54
